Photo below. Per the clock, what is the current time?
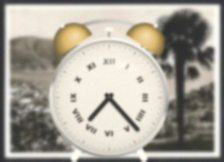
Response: 7:23
